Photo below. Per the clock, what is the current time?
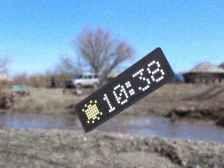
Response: 10:38
